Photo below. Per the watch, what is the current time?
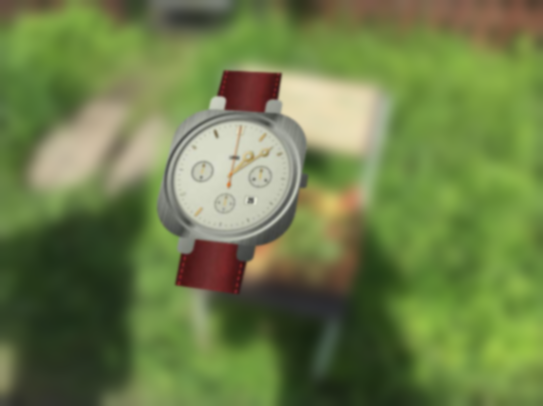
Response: 1:08
